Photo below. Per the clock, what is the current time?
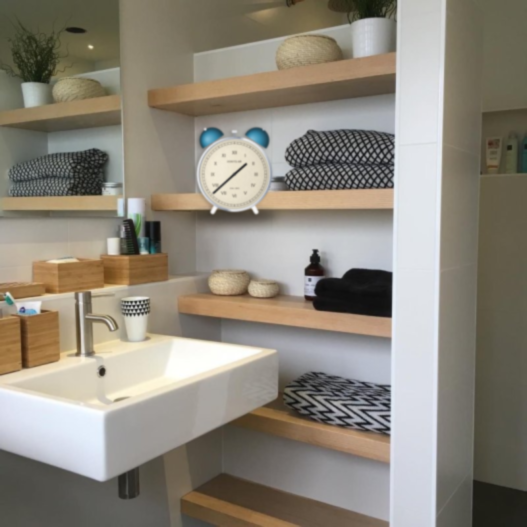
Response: 1:38
